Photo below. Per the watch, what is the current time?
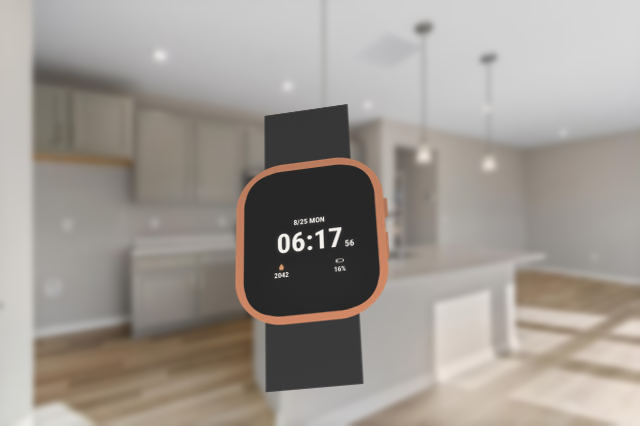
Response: 6:17:56
